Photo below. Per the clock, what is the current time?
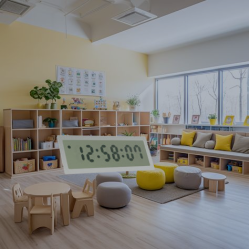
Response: 12:58:07
